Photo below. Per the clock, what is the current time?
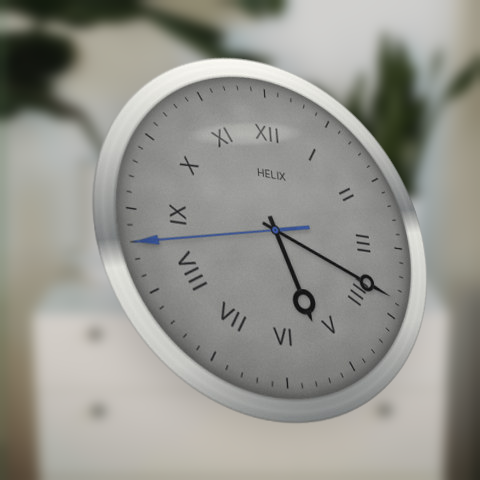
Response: 5:18:43
